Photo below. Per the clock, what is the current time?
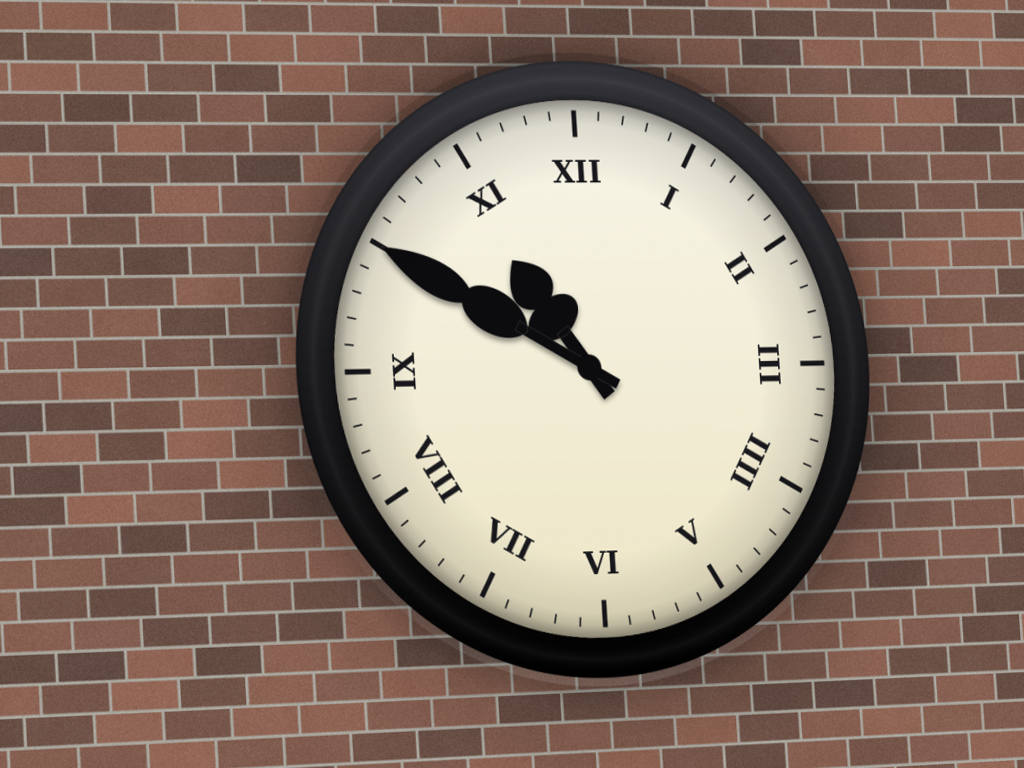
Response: 10:50
